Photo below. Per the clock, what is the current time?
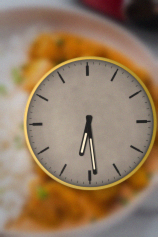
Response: 6:29
